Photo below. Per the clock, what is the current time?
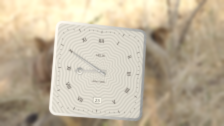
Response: 8:50
